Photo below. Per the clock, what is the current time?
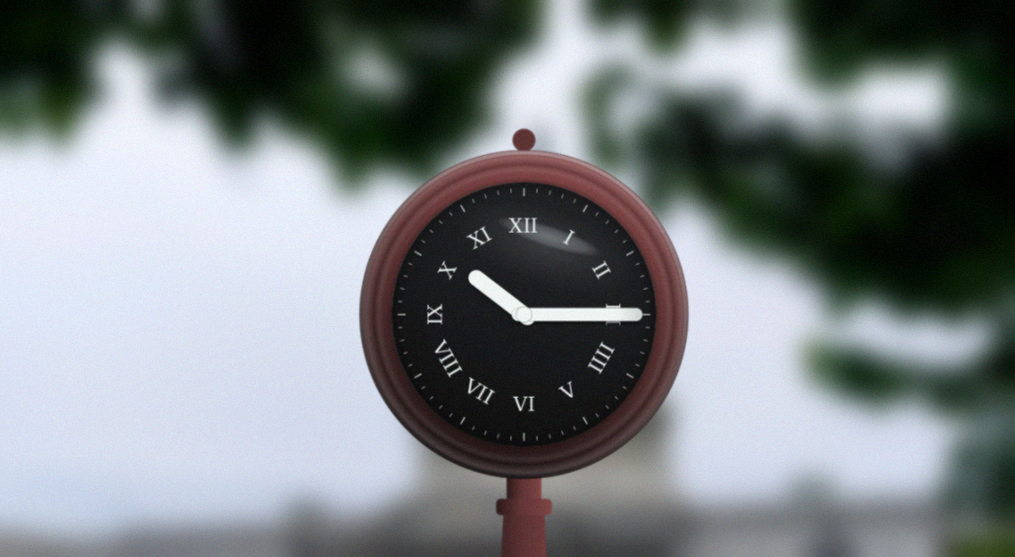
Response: 10:15
